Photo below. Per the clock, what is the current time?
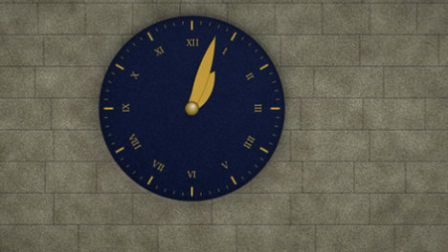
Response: 1:03
